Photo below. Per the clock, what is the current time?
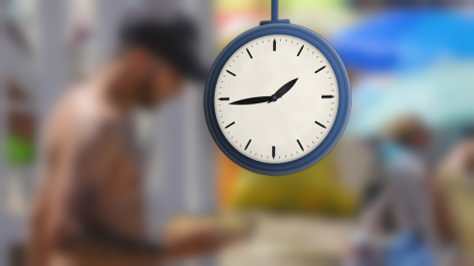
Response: 1:44
